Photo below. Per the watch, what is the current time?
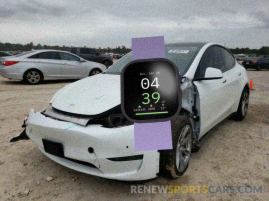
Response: 4:39
